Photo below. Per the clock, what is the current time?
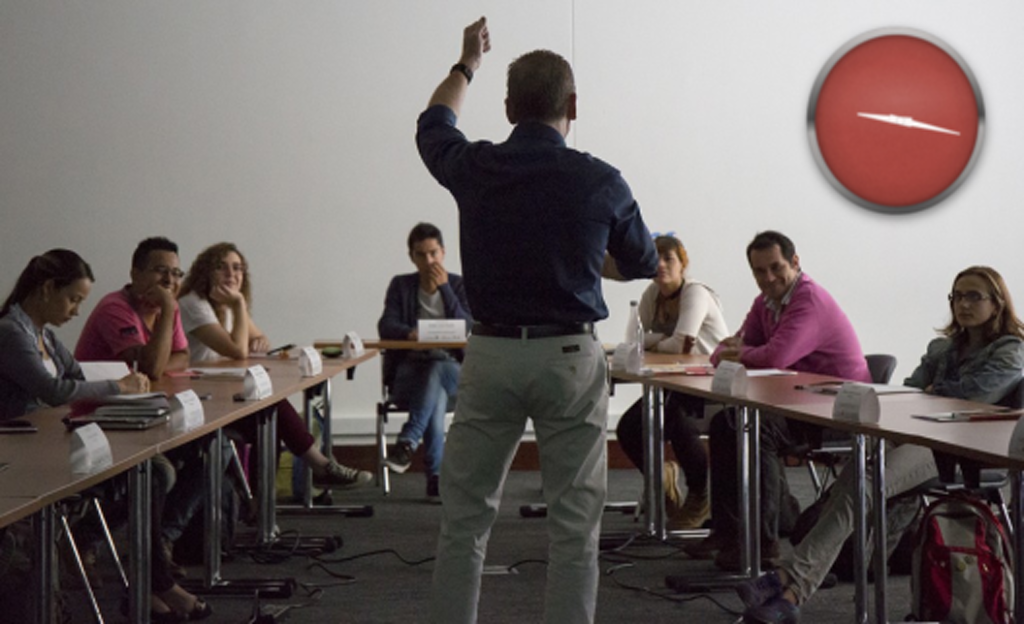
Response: 9:17
